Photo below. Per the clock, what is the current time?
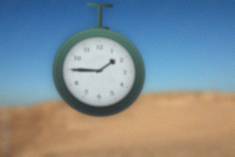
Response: 1:45
